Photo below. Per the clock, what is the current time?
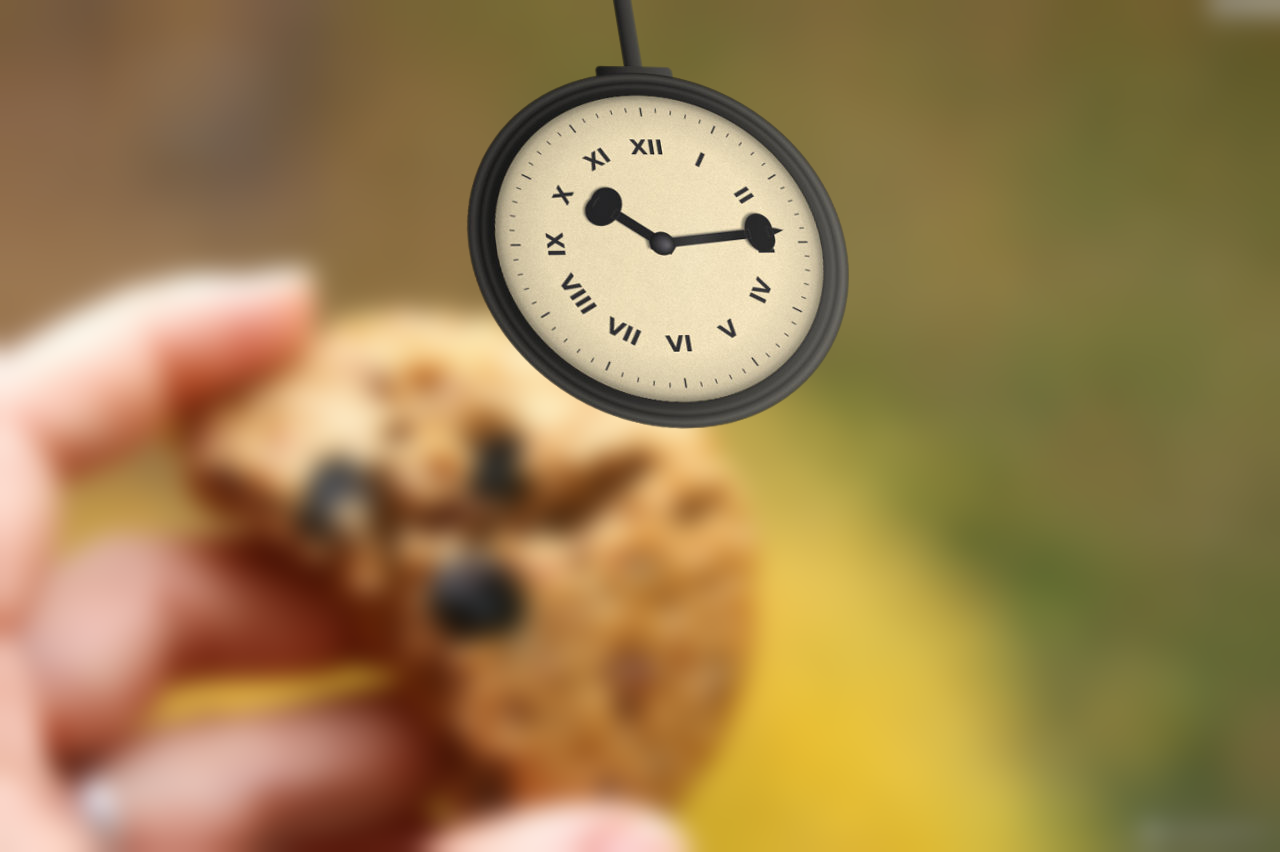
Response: 10:14
